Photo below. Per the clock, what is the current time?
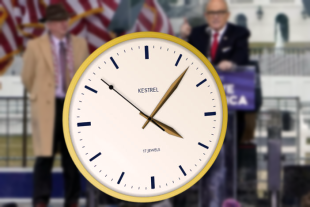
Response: 4:06:52
